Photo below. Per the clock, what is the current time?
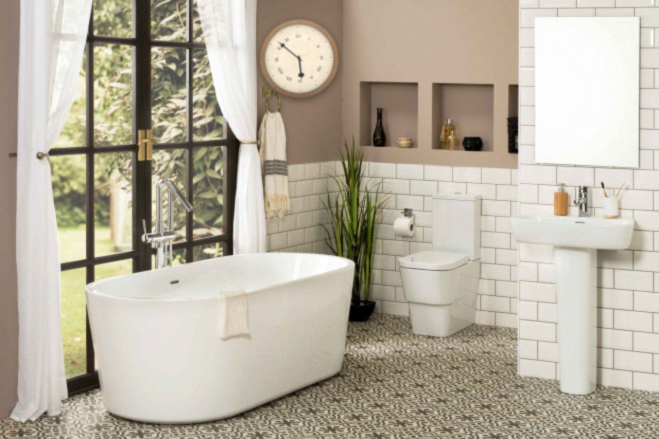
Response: 5:52
